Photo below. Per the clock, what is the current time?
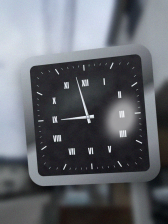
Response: 8:58
